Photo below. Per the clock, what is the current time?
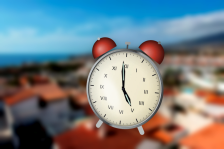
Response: 4:59
